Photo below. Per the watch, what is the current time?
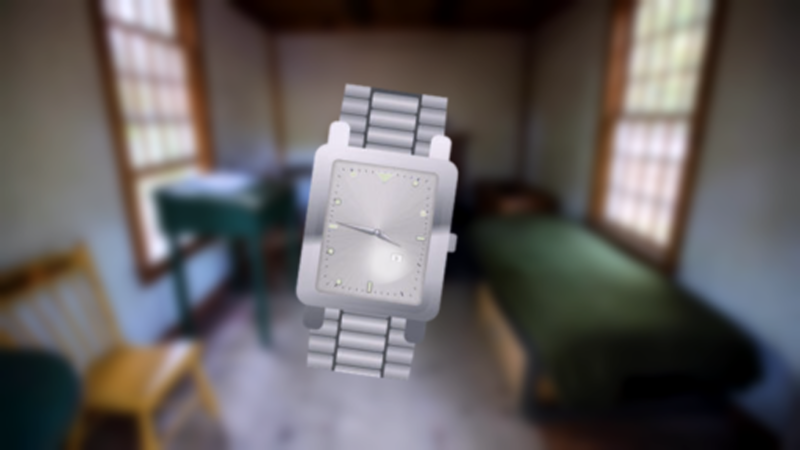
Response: 3:46
